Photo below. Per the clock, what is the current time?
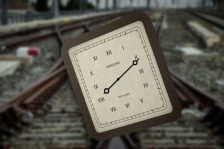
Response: 8:11
